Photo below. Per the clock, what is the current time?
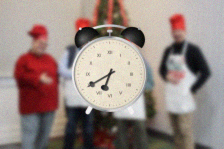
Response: 6:40
